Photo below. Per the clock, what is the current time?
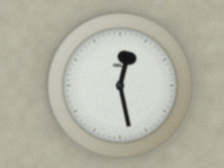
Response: 12:28
